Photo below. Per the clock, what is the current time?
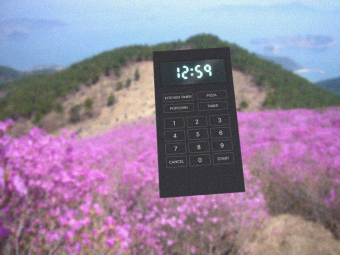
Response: 12:59
